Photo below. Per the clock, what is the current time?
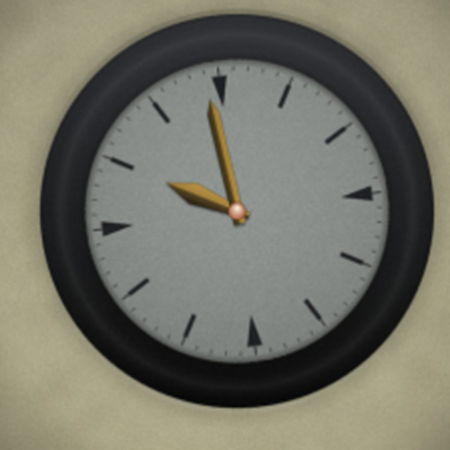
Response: 9:59
